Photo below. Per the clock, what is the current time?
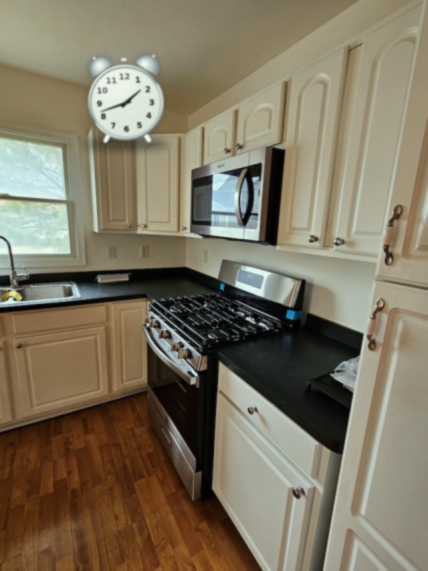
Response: 1:42
